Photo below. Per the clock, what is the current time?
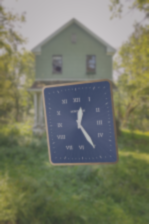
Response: 12:25
